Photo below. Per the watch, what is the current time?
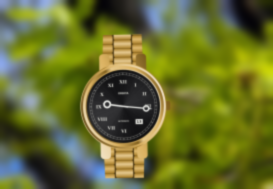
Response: 9:16
